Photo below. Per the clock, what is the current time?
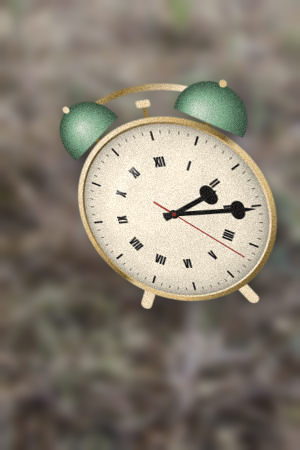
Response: 2:15:22
